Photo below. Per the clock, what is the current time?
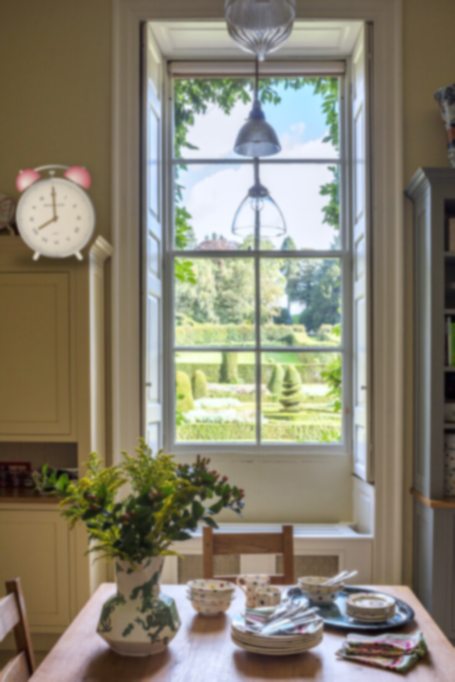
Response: 8:00
